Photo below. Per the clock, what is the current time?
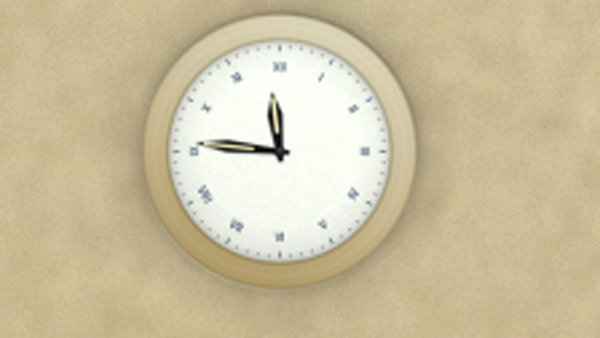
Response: 11:46
